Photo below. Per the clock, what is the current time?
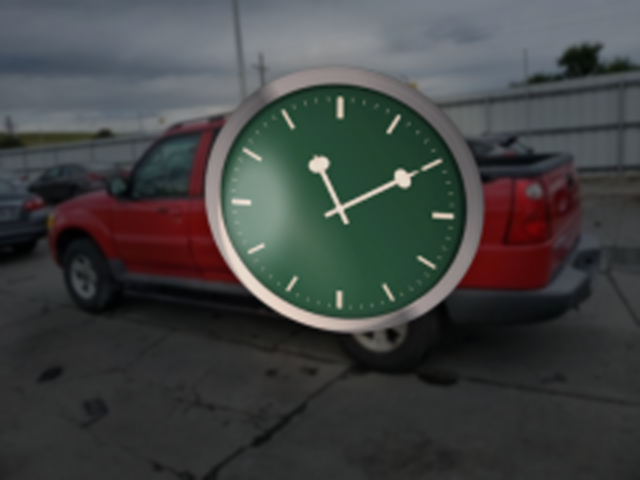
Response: 11:10
